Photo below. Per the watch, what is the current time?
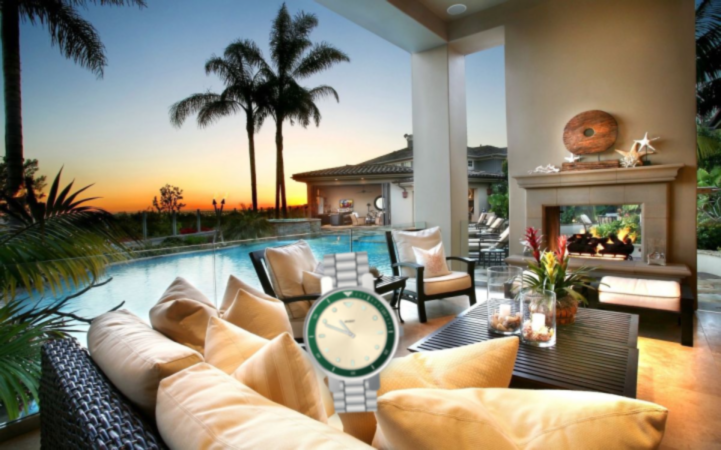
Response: 10:49
